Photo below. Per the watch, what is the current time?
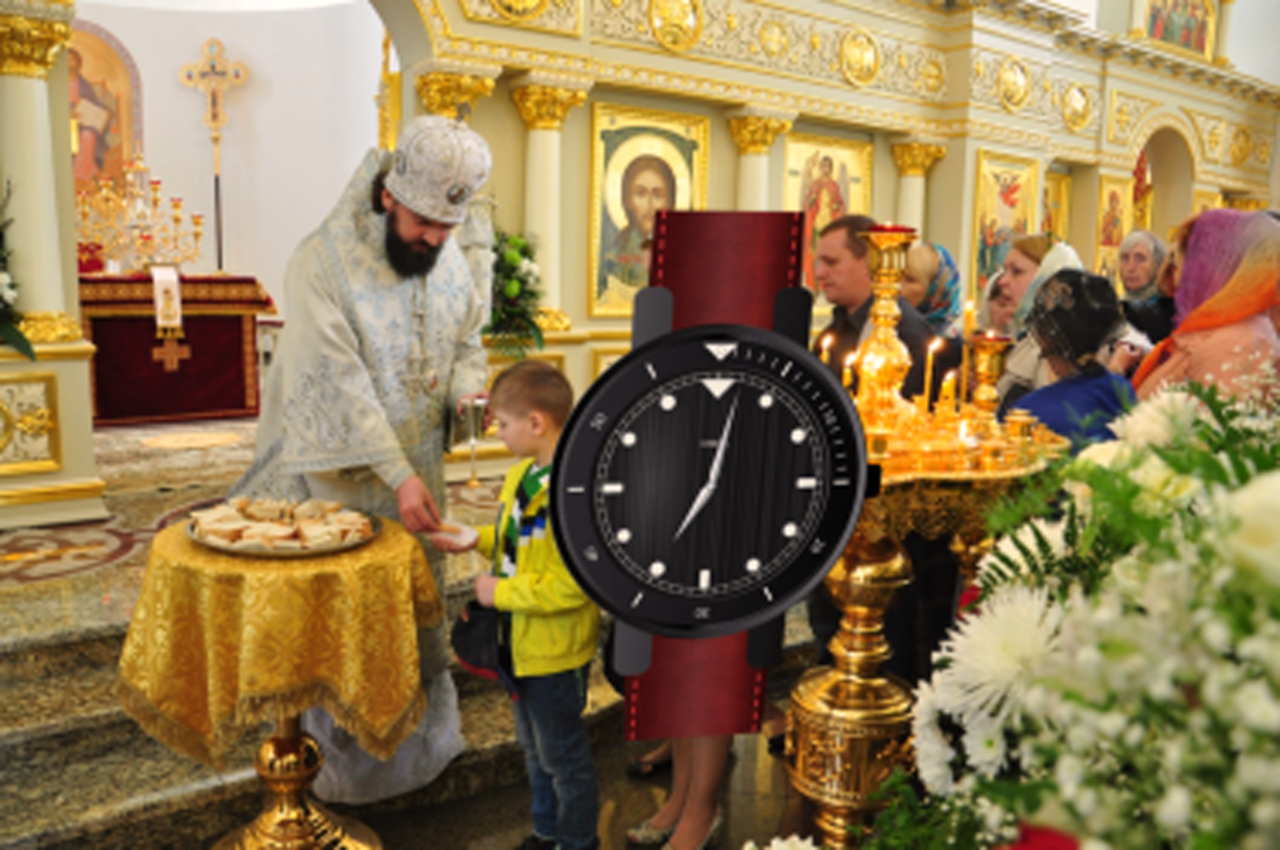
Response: 7:02
